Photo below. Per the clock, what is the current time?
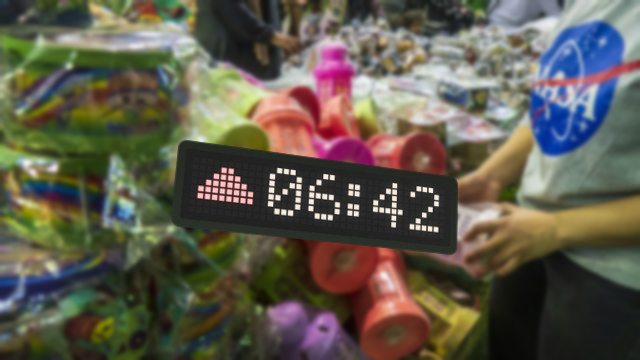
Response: 6:42
